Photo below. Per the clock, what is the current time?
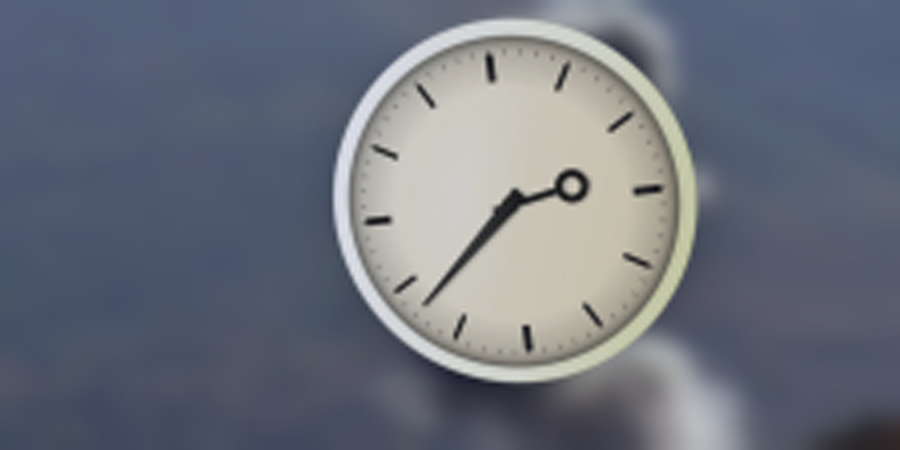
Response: 2:38
